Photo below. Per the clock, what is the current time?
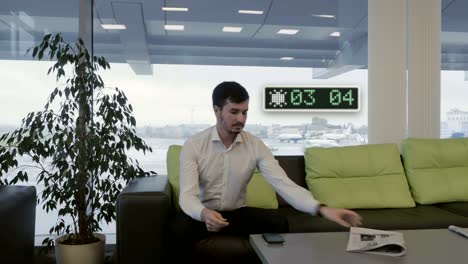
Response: 3:04
